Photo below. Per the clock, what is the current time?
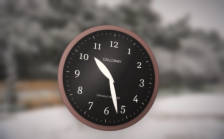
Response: 10:27
